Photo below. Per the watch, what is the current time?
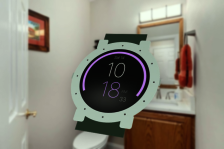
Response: 10:18
